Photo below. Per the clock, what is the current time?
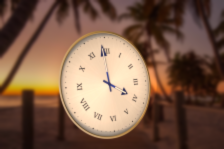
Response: 3:59
